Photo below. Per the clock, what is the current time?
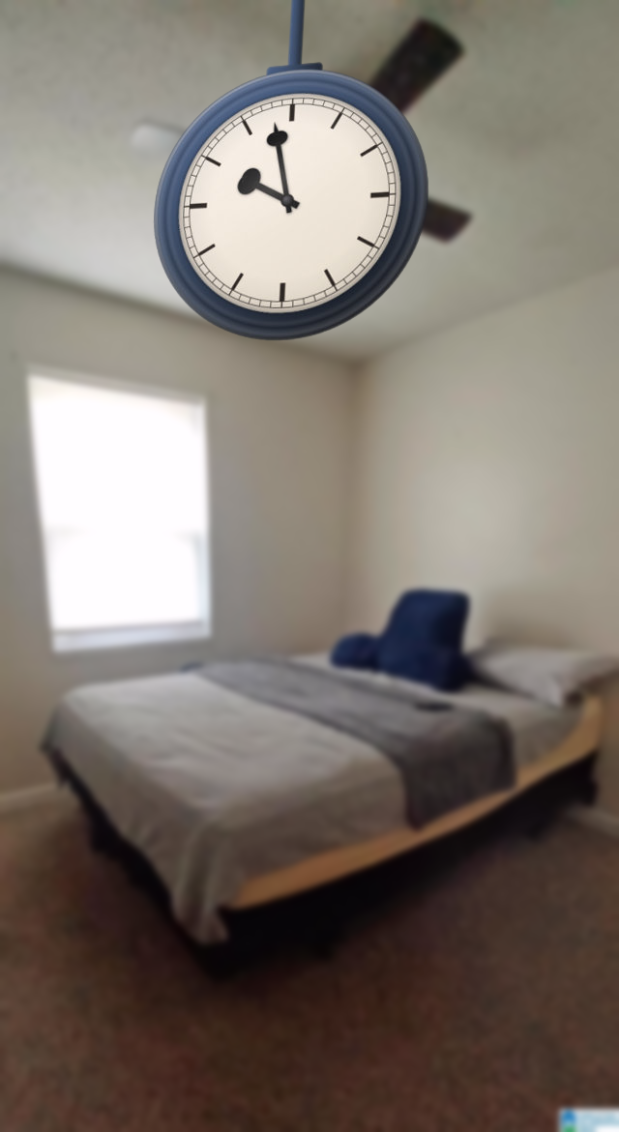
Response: 9:58
